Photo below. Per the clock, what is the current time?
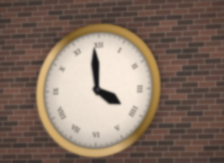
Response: 3:59
